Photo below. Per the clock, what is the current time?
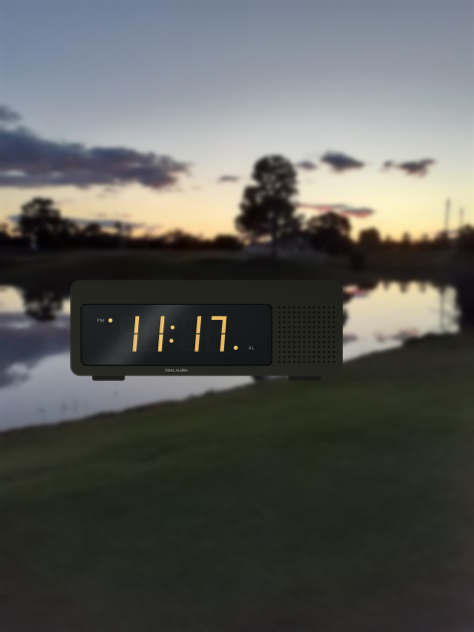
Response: 11:17
